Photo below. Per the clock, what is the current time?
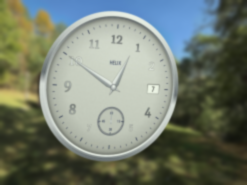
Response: 12:50
